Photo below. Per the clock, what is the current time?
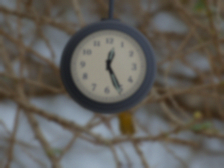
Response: 12:26
